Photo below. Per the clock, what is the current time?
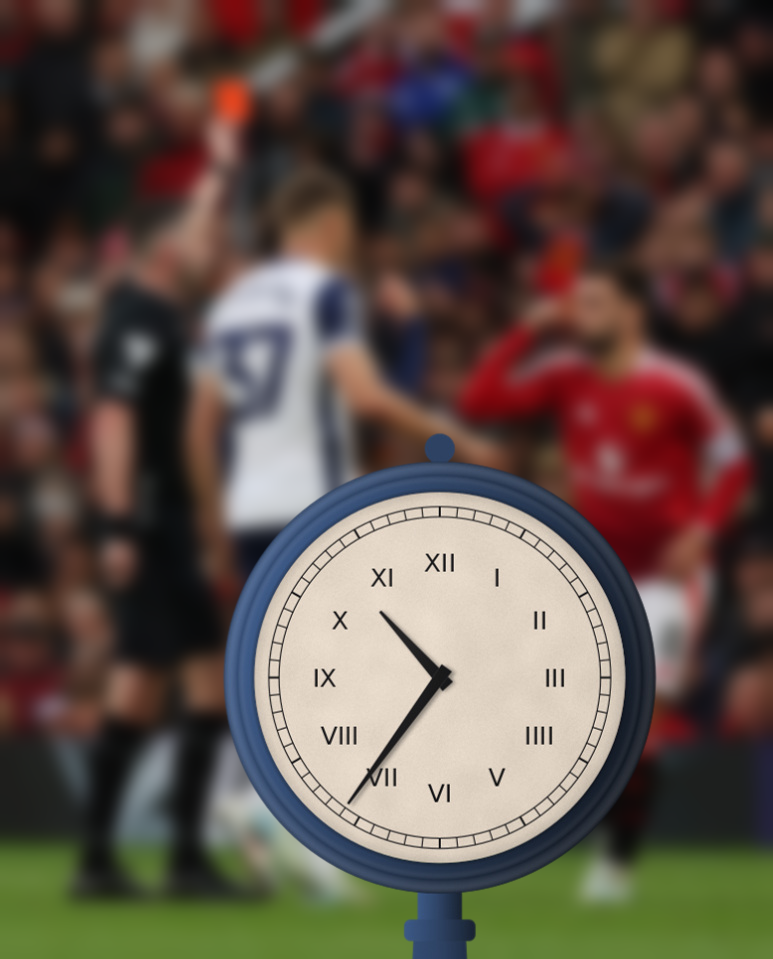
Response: 10:36
